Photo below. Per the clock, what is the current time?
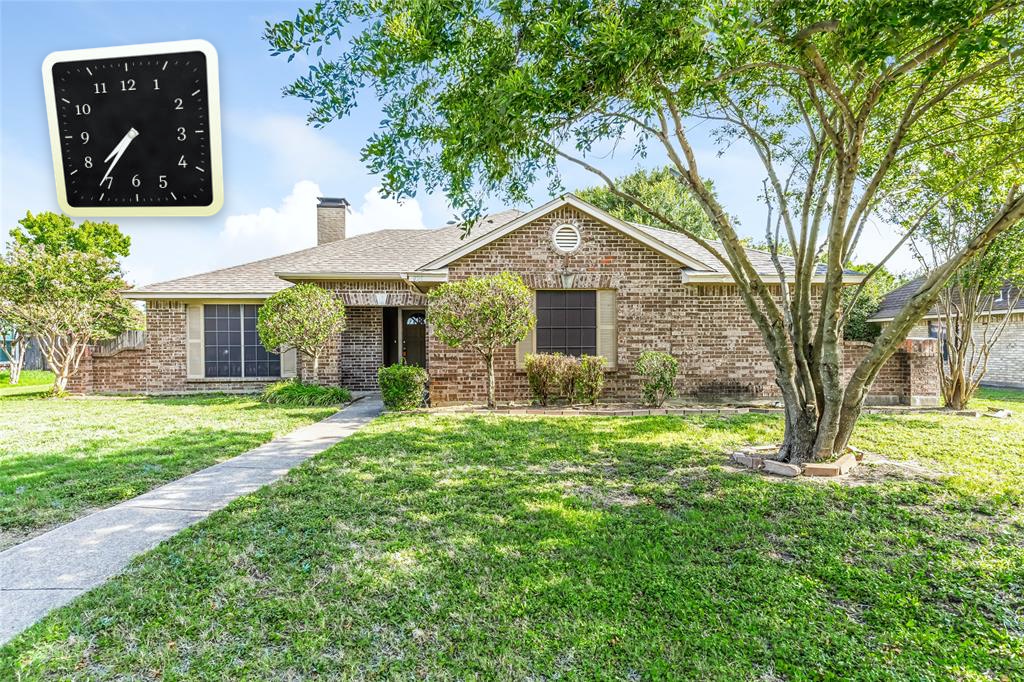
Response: 7:36
